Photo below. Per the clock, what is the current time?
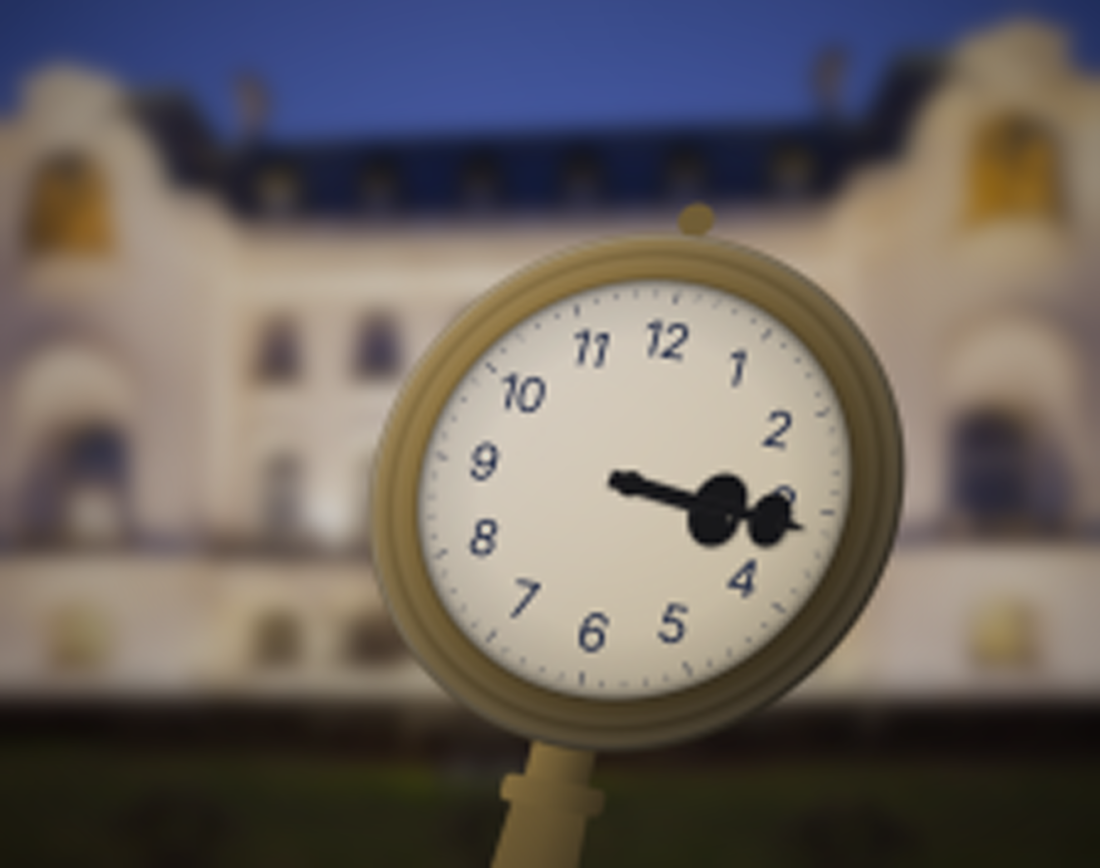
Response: 3:16
